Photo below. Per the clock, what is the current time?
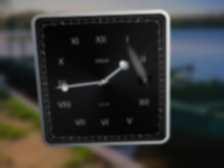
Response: 1:44
